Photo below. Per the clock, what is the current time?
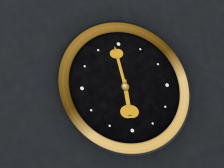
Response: 5:59
